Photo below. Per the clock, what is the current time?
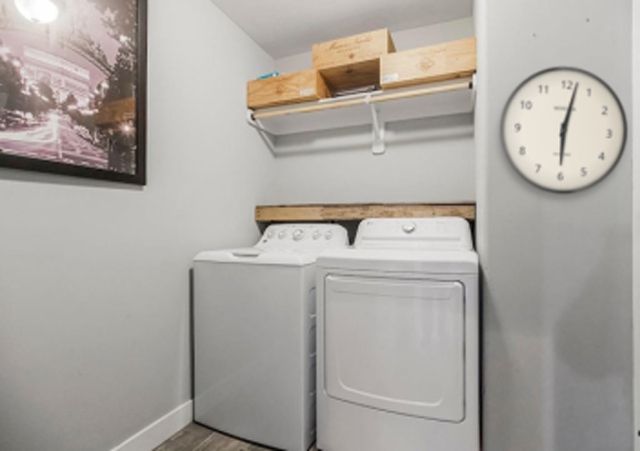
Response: 6:02
